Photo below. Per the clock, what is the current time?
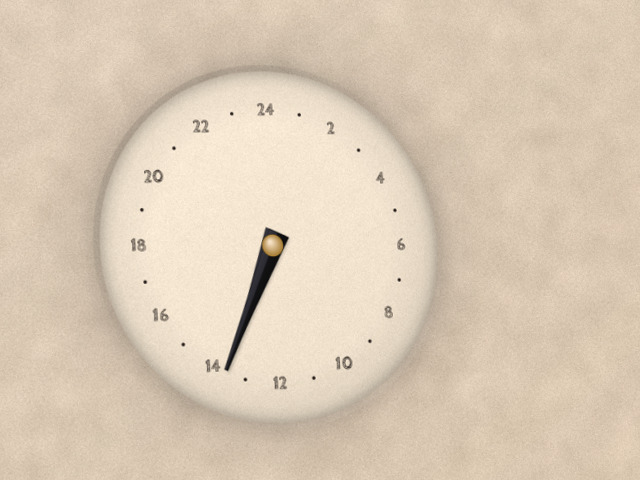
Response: 13:34
